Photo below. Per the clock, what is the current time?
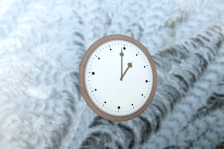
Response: 12:59
